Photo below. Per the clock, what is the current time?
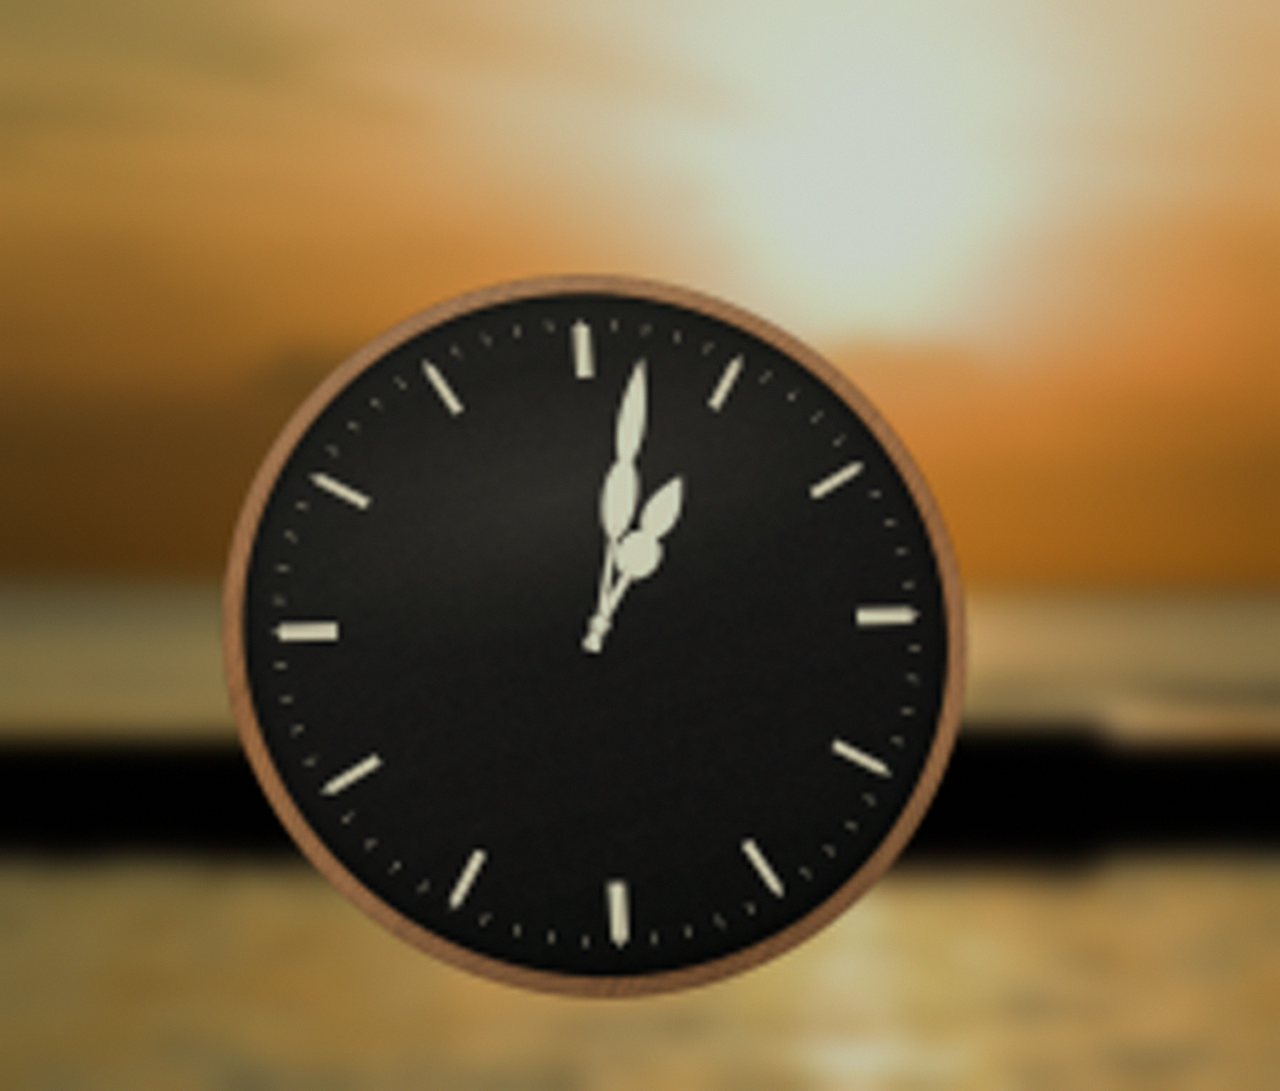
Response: 1:02
